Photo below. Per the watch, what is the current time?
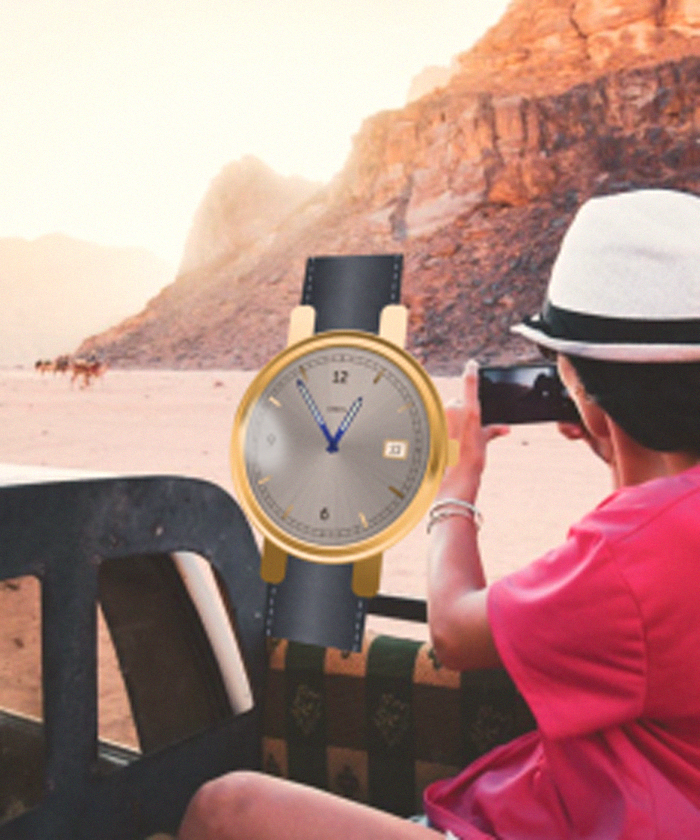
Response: 12:54
